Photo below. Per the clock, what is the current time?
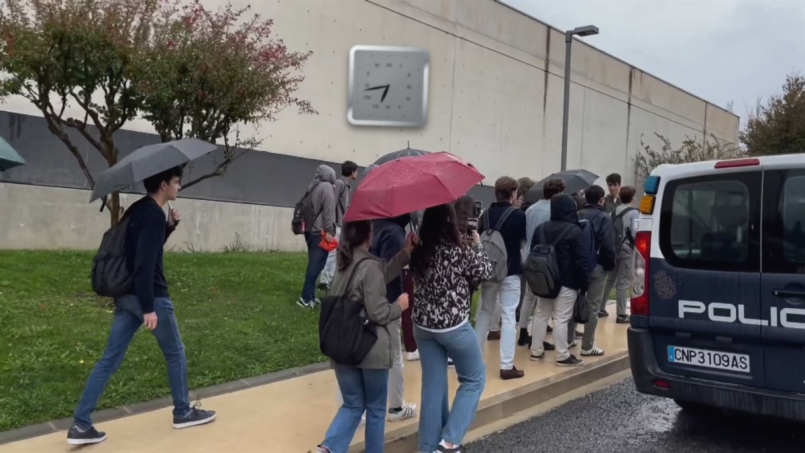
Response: 6:43
